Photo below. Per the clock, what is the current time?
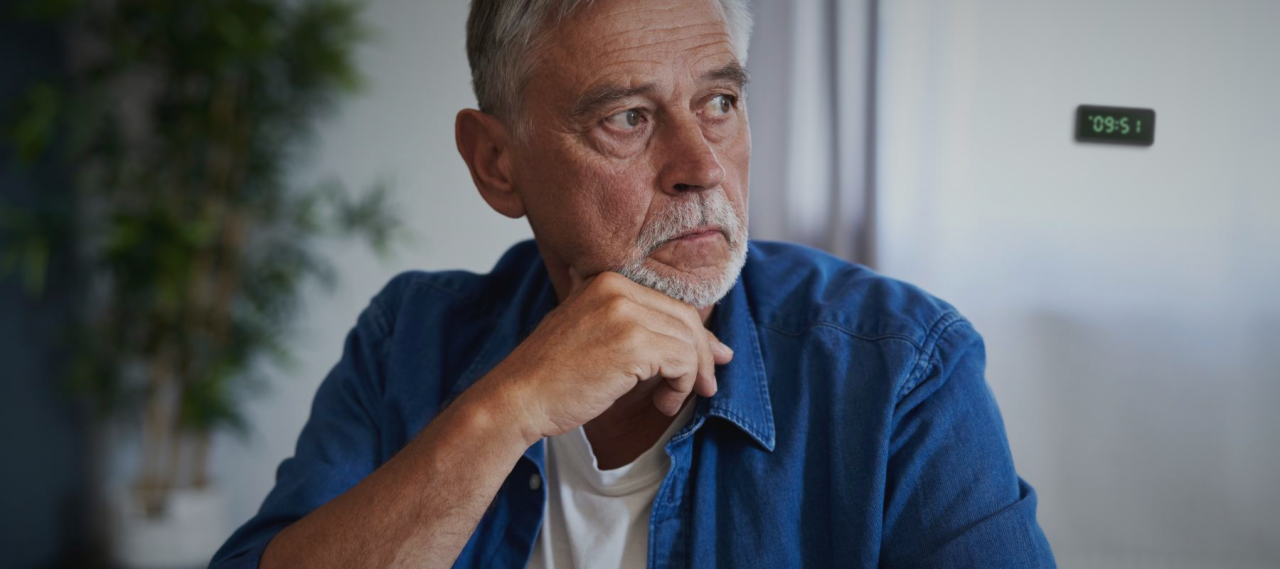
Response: 9:51
